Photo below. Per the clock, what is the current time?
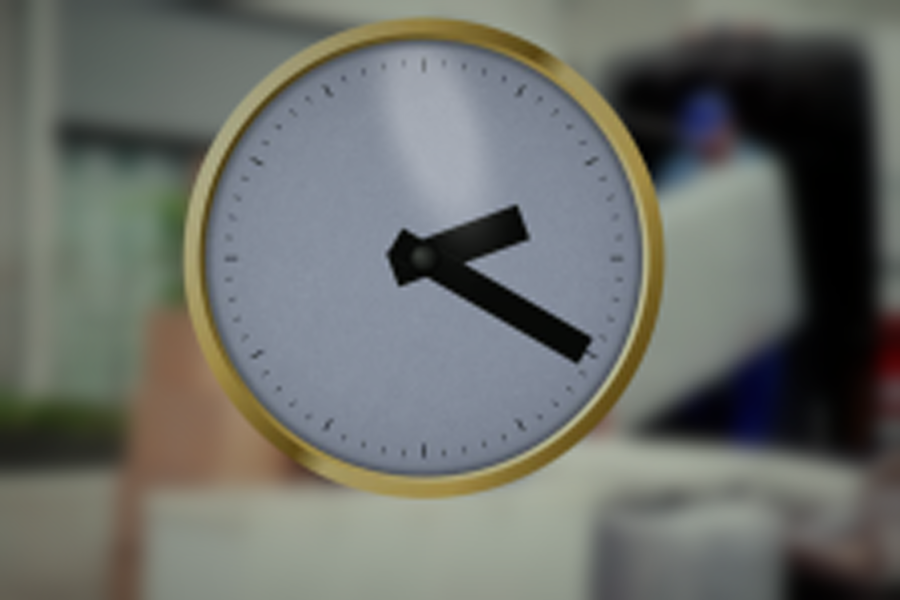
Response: 2:20
